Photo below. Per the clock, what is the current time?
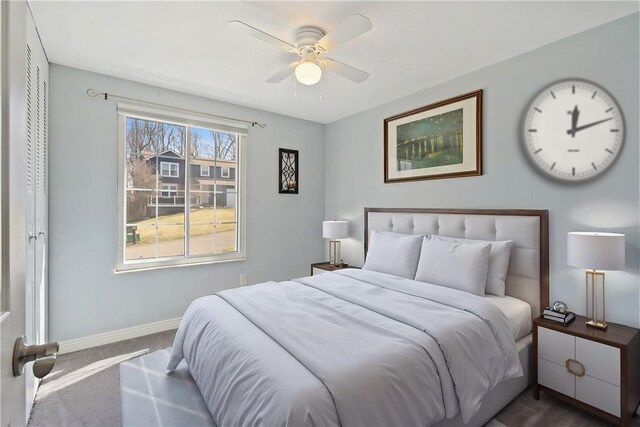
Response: 12:12
